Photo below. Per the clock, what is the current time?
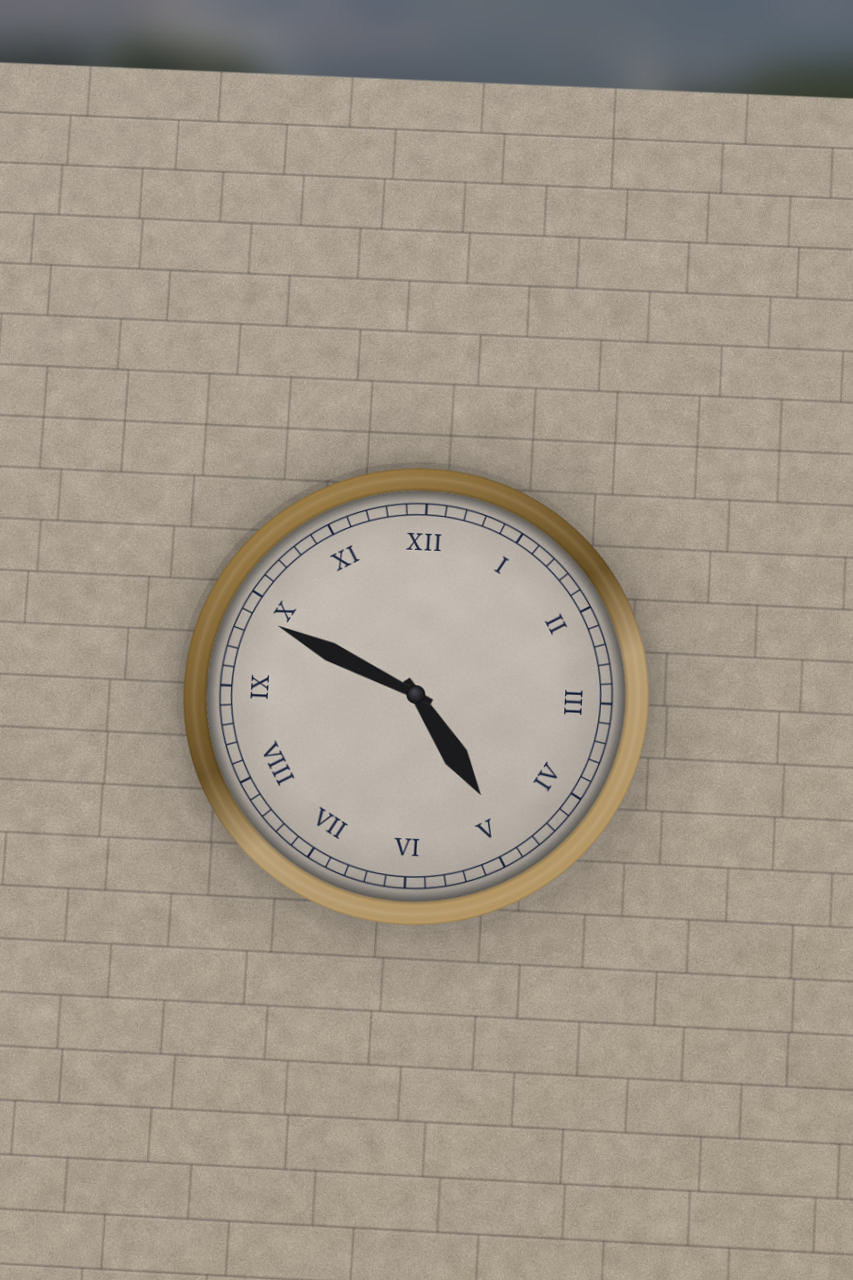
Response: 4:49
